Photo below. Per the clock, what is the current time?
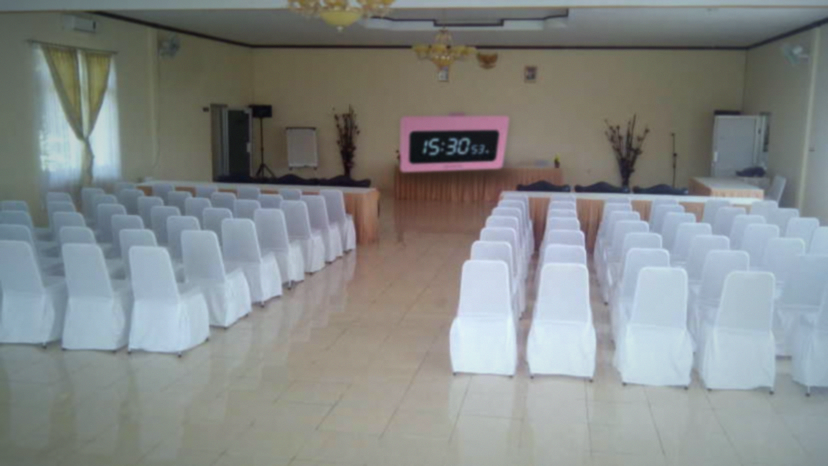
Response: 15:30
